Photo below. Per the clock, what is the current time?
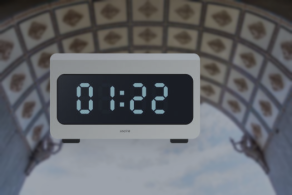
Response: 1:22
